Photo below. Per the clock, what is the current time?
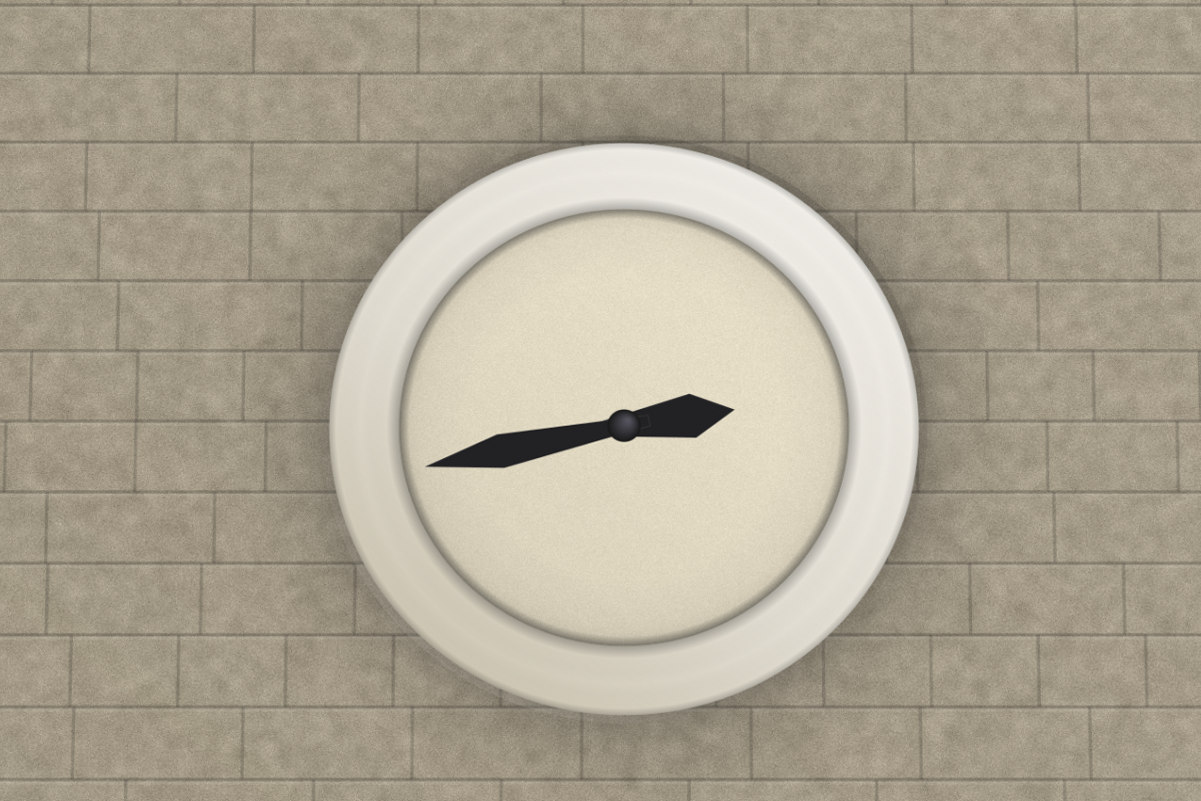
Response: 2:43
